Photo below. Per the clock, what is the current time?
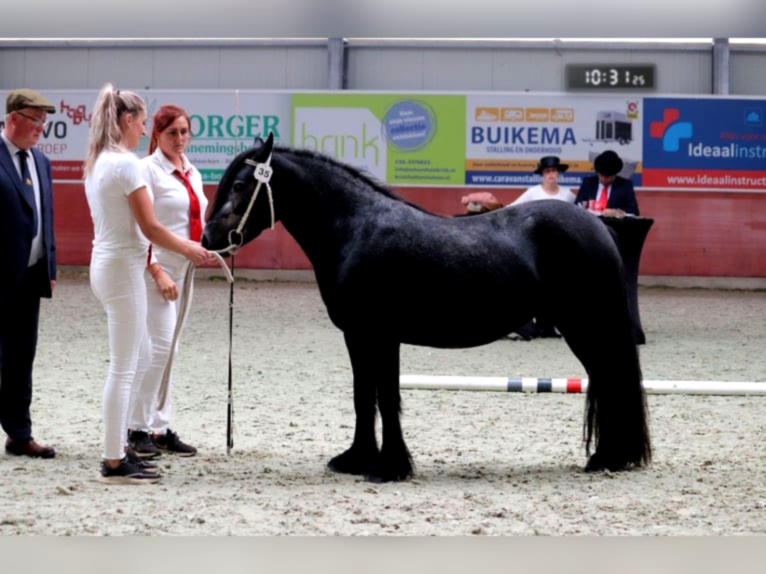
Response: 10:31
